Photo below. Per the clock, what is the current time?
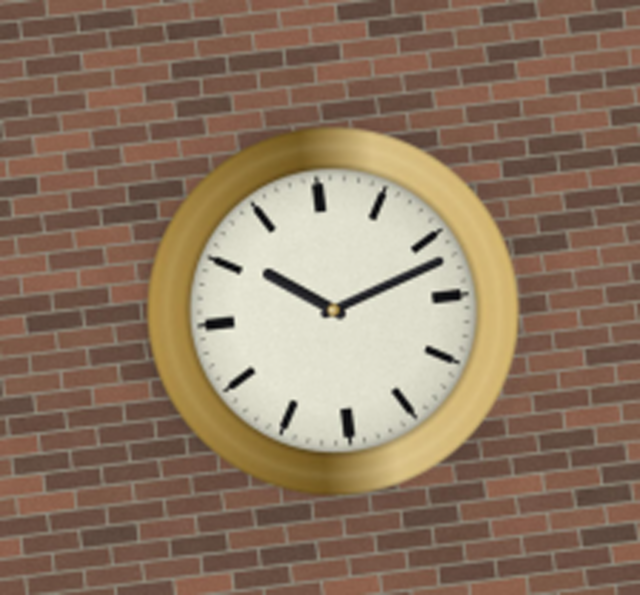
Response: 10:12
